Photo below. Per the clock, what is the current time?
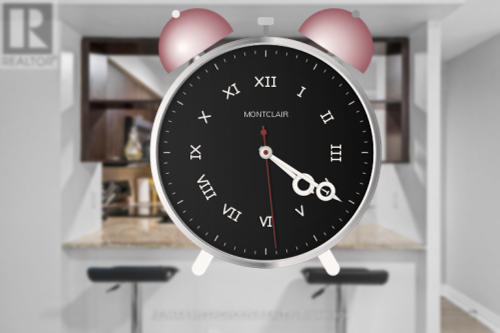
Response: 4:20:29
